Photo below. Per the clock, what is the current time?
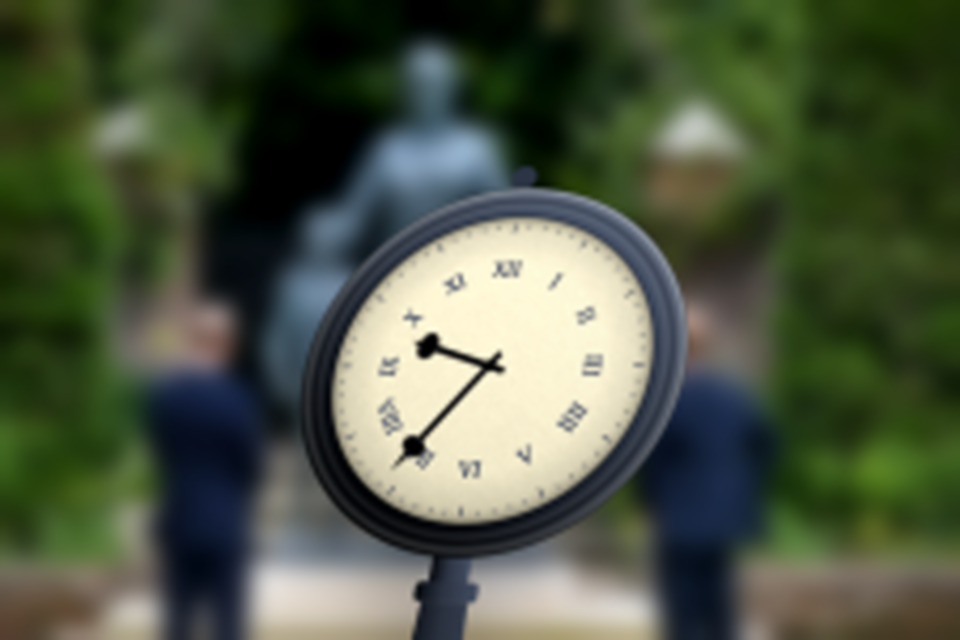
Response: 9:36
